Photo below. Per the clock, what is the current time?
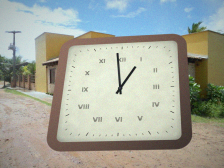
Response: 12:59
